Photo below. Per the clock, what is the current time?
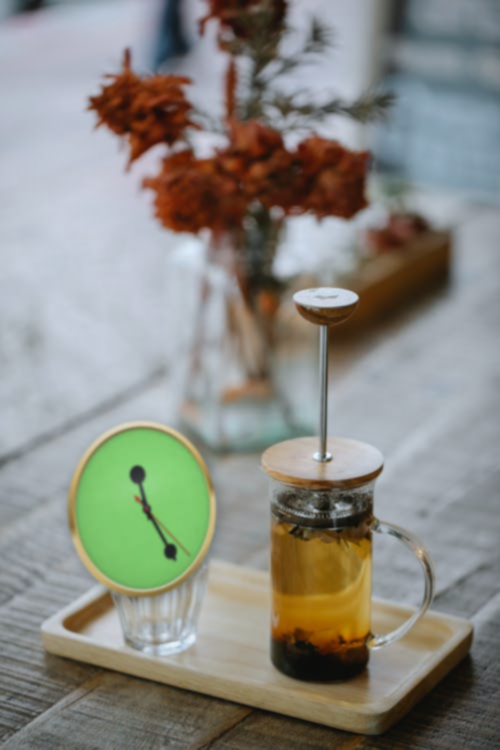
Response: 11:24:22
